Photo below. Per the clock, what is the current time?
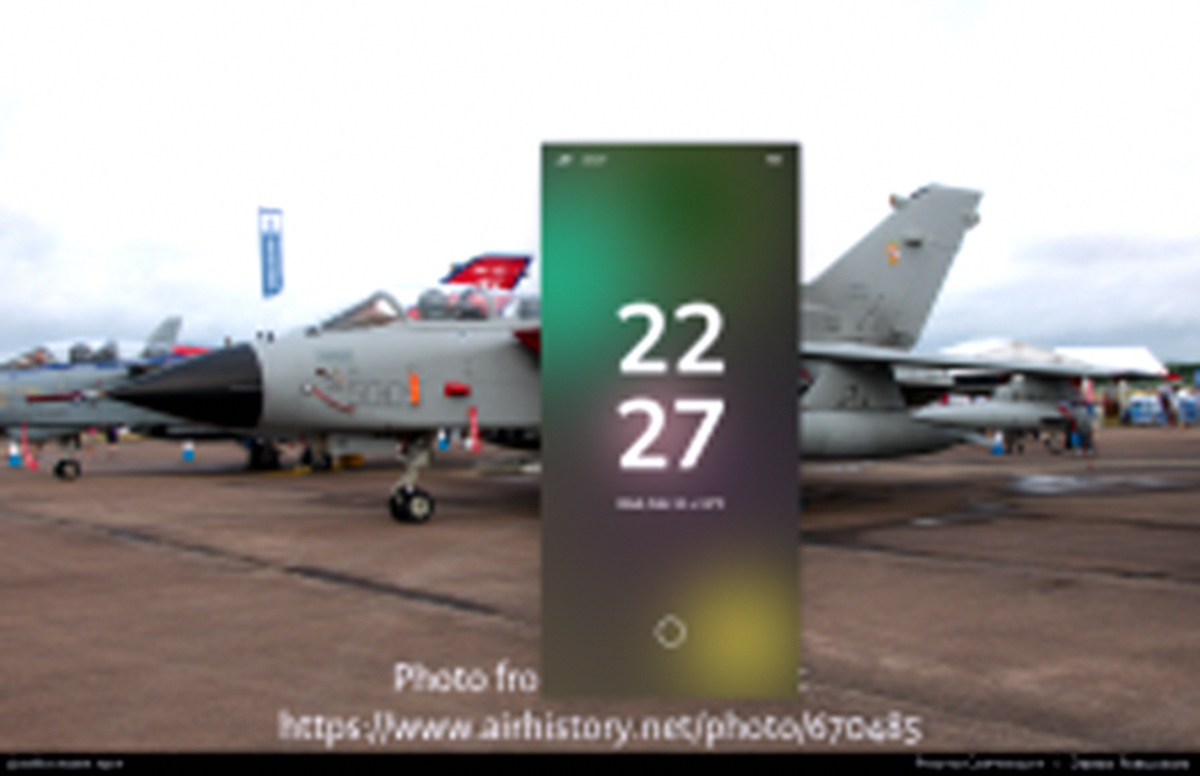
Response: 22:27
